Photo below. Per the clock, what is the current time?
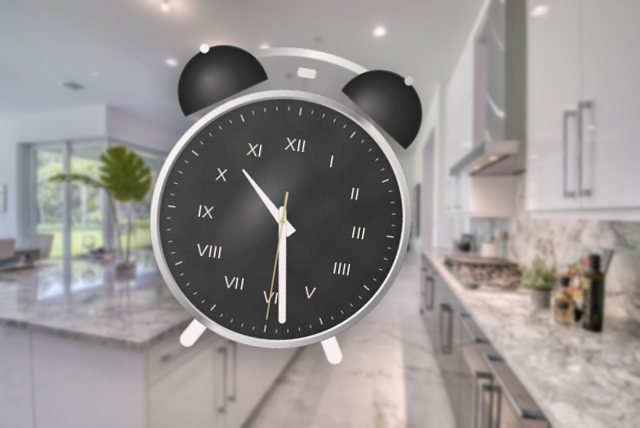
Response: 10:28:30
